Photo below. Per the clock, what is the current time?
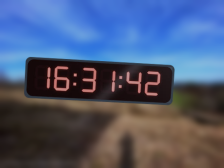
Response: 16:31:42
